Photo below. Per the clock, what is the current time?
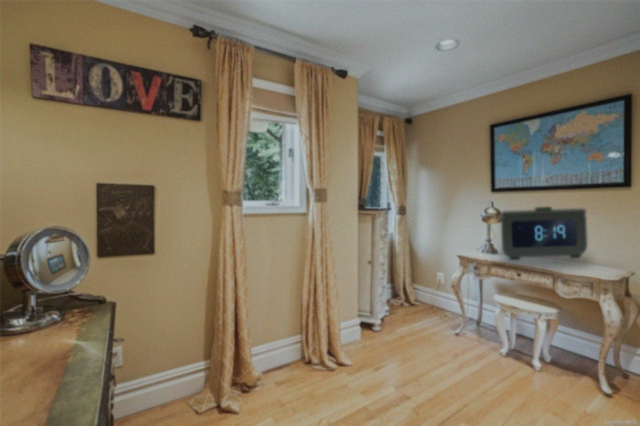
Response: 8:19
